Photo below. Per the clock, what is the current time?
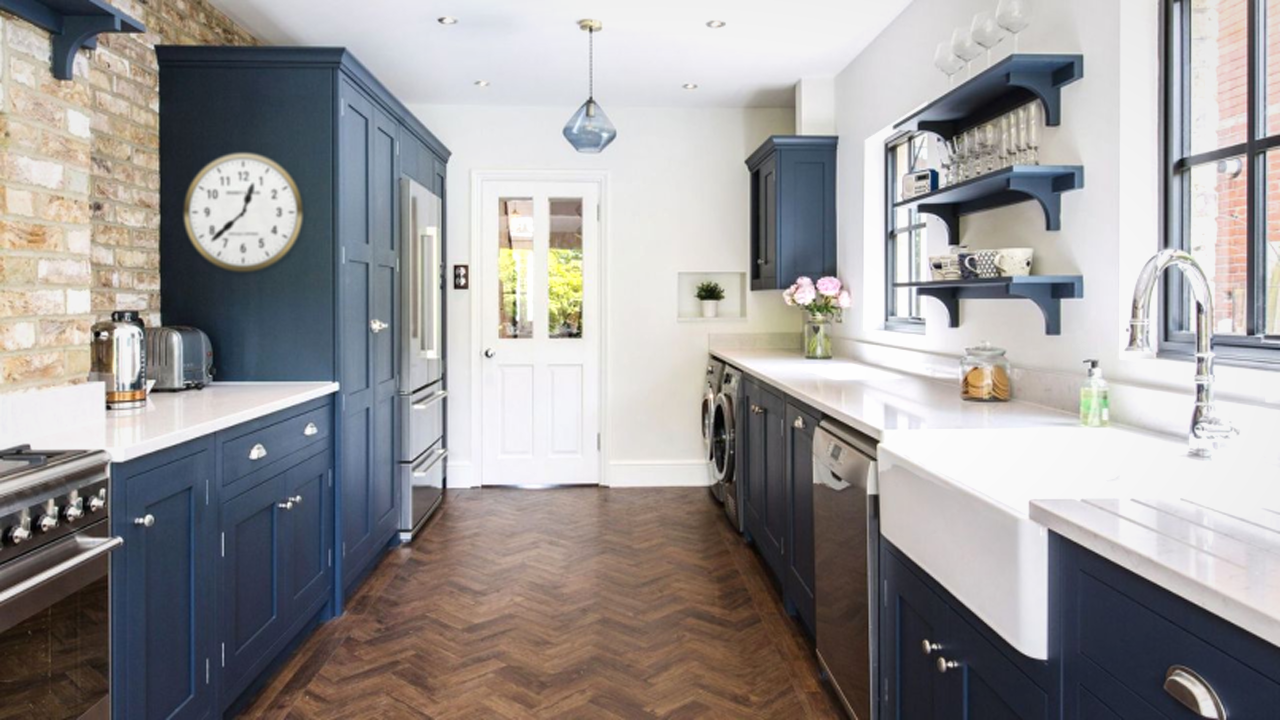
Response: 12:38
